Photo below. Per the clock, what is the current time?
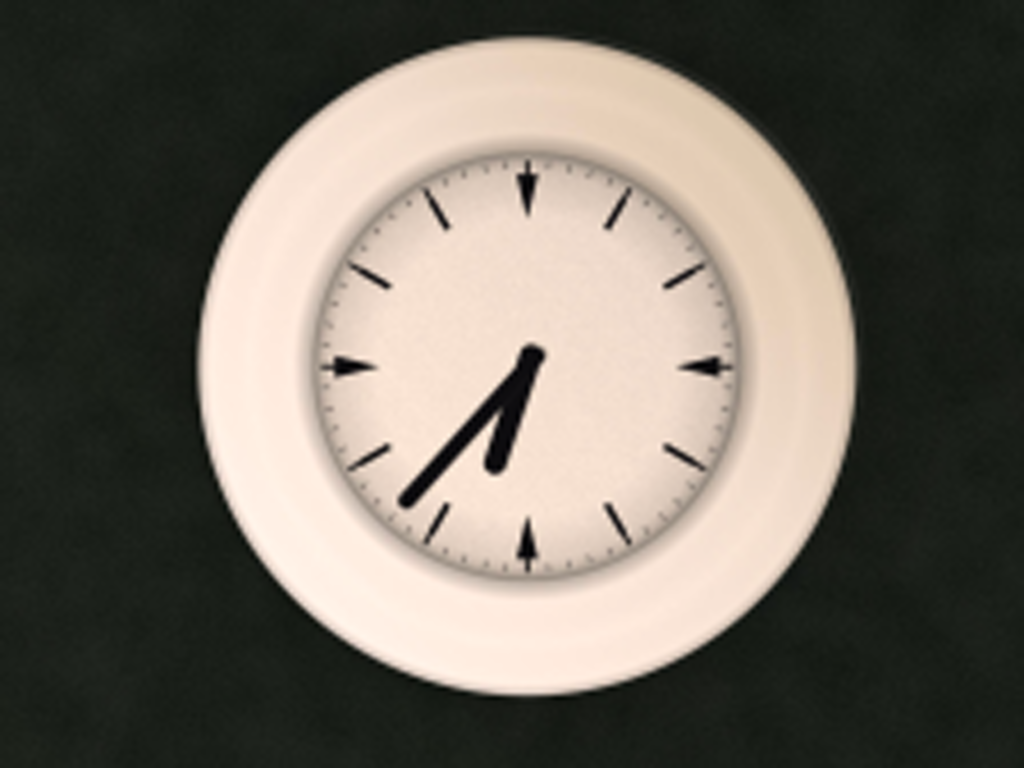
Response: 6:37
